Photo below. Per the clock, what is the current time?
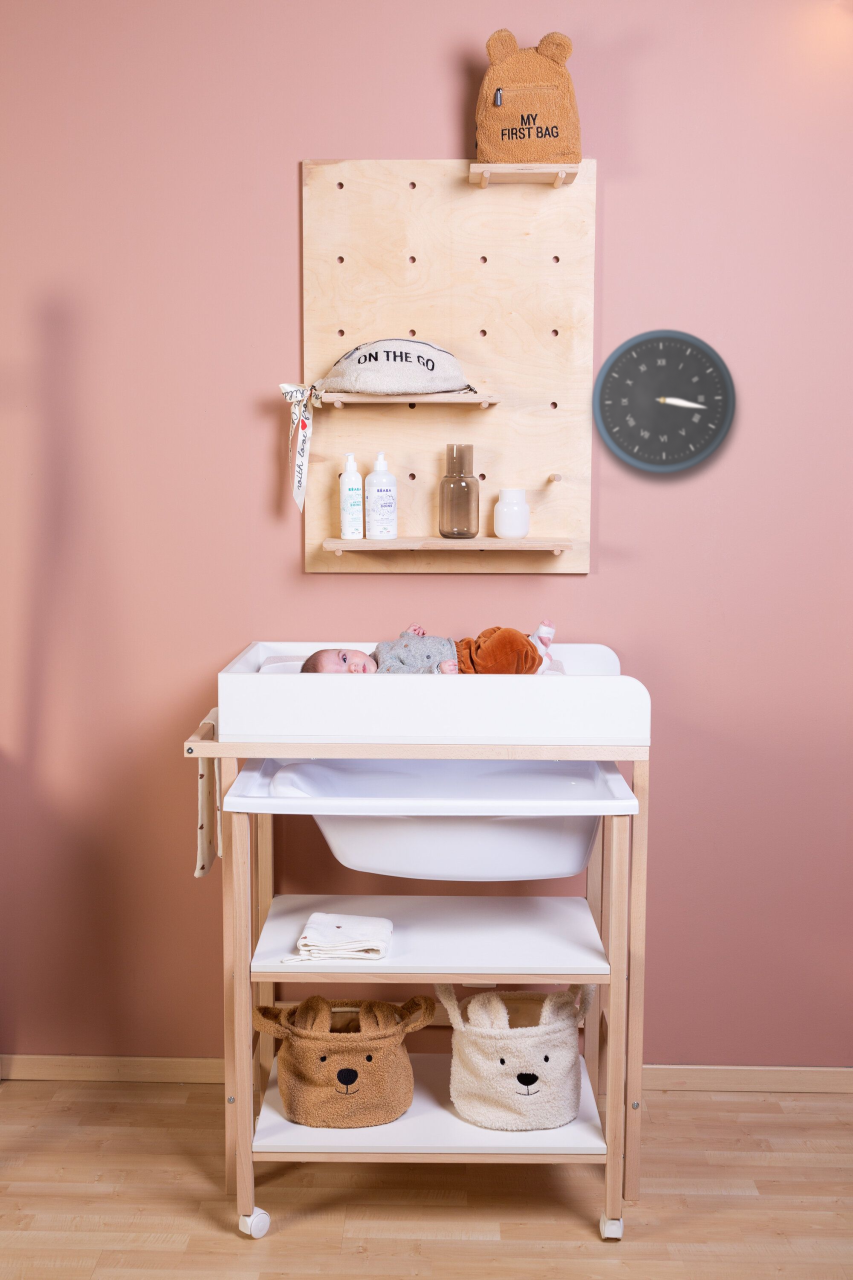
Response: 3:17
